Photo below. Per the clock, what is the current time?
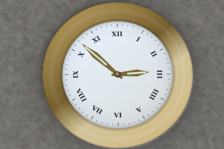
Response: 2:52
